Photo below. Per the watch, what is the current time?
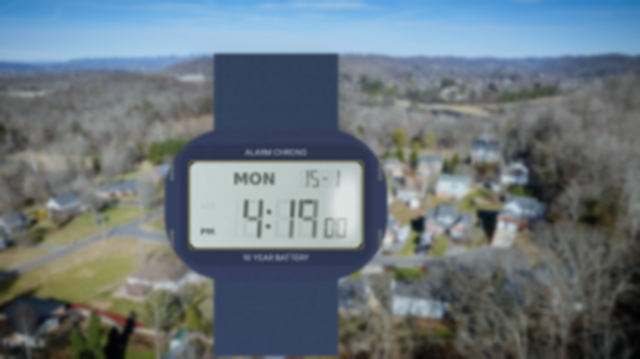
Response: 4:19:00
